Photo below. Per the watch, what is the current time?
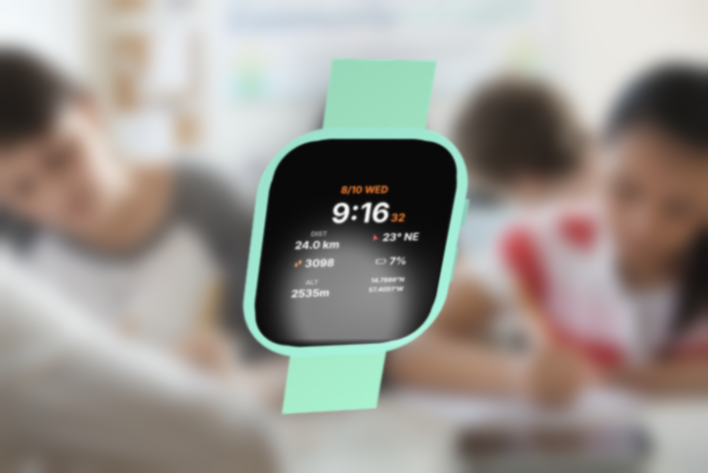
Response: 9:16:32
